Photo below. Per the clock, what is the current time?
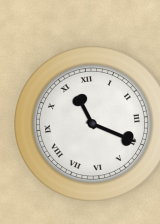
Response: 11:20
